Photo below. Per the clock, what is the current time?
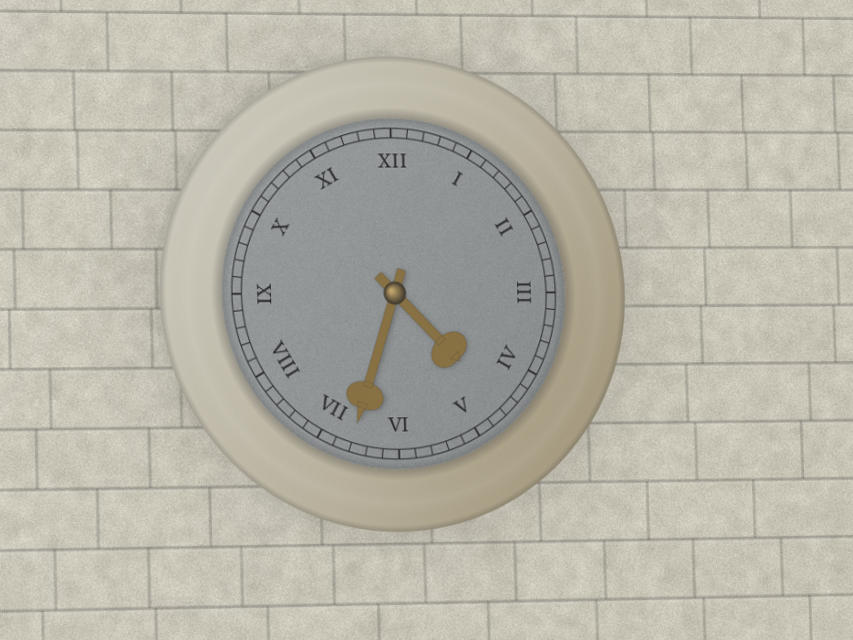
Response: 4:33
